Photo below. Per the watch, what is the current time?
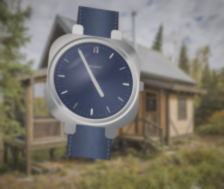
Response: 4:55
